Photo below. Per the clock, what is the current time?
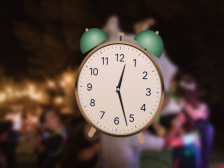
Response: 12:27
